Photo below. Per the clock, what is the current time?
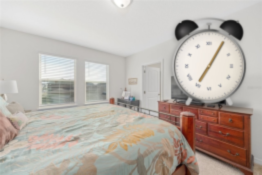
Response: 7:05
